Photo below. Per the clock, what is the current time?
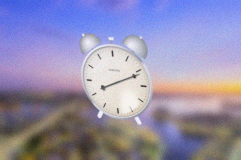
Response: 8:11
